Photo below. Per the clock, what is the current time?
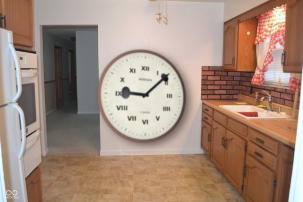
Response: 9:08
